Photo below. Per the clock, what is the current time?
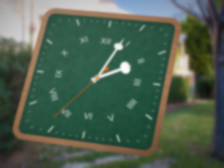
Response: 2:03:36
